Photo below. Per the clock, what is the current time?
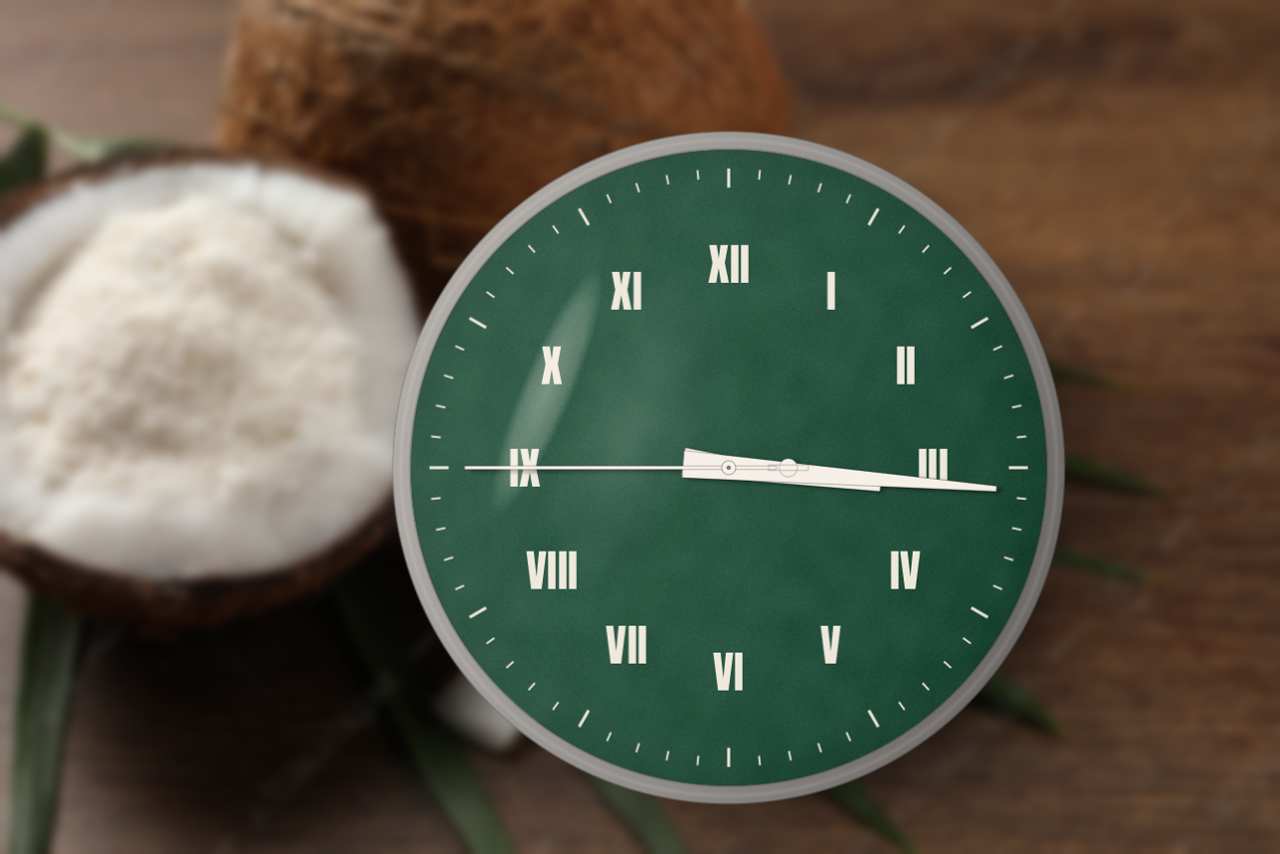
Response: 3:15:45
